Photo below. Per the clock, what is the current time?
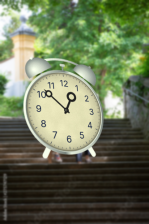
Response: 12:52
